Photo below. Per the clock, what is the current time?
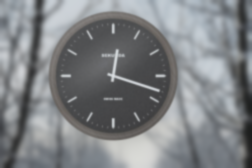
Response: 12:18
